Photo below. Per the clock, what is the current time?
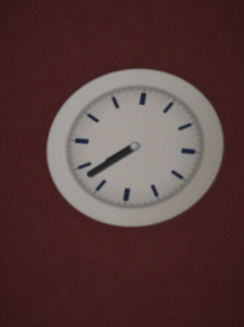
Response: 7:38
